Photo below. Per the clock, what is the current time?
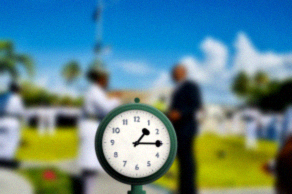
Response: 1:15
